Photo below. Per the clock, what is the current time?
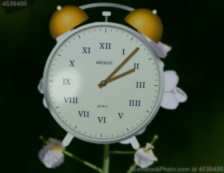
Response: 2:07
